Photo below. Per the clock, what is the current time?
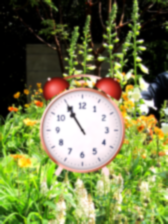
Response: 10:55
